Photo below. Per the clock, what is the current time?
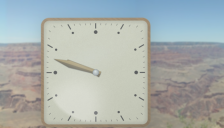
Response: 9:48
